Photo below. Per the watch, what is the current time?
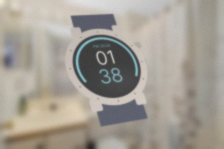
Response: 1:38
